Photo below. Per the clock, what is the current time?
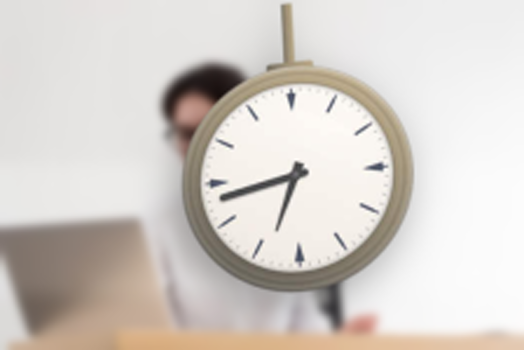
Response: 6:43
